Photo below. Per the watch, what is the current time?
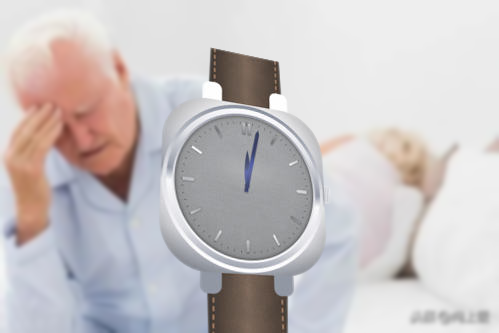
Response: 12:02
